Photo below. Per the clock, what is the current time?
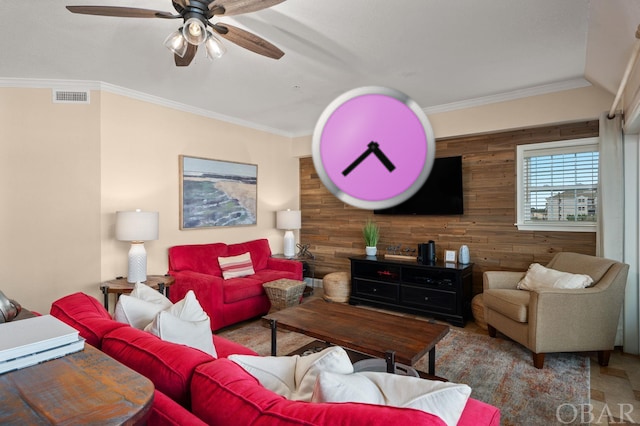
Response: 4:38
